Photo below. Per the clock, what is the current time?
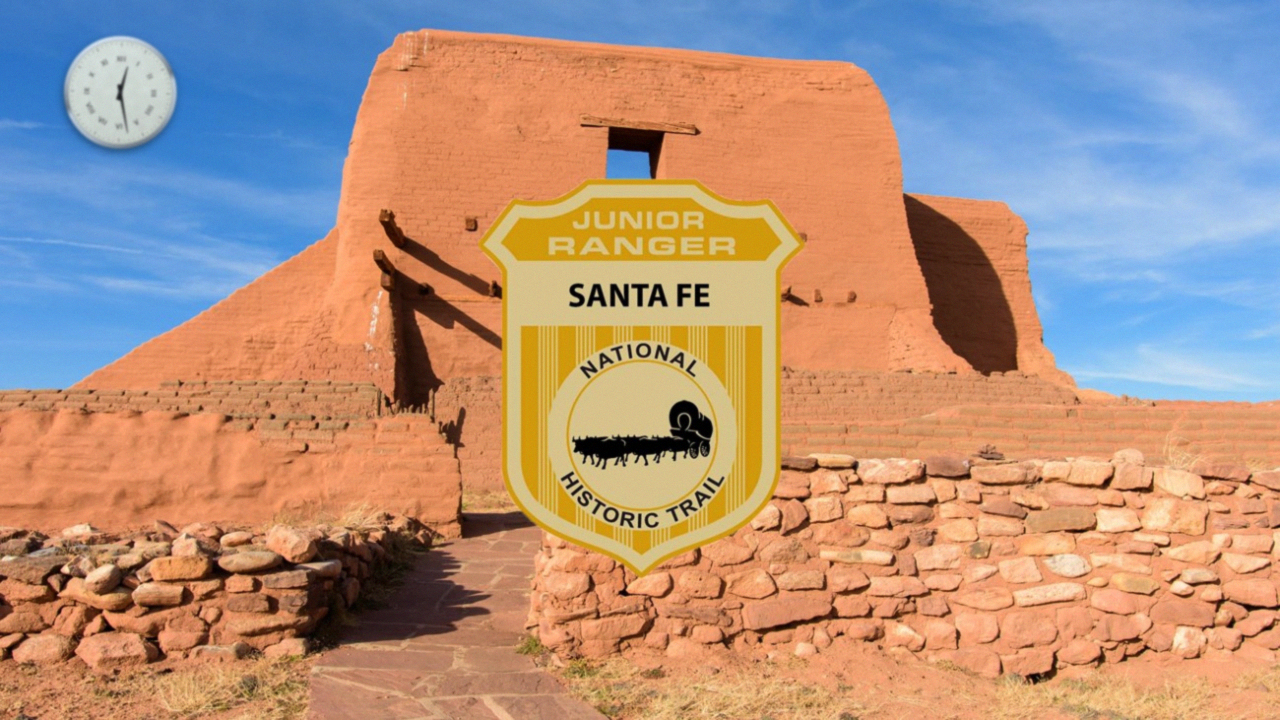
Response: 12:28
